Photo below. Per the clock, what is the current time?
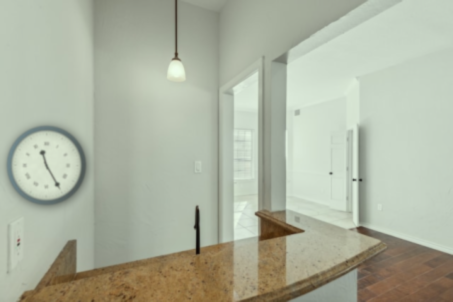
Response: 11:25
